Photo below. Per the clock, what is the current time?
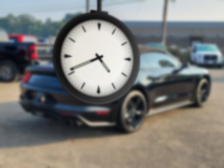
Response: 4:41
